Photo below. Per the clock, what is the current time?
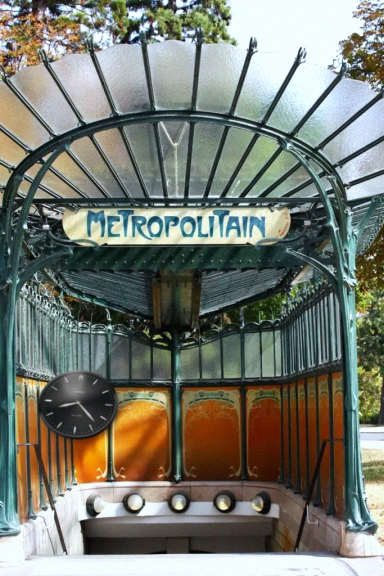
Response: 8:23
